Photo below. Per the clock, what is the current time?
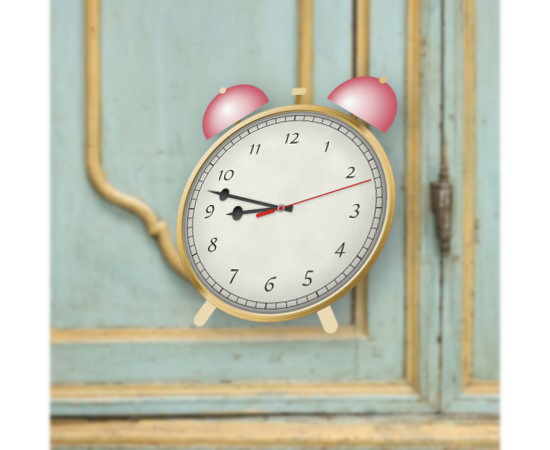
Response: 8:47:12
